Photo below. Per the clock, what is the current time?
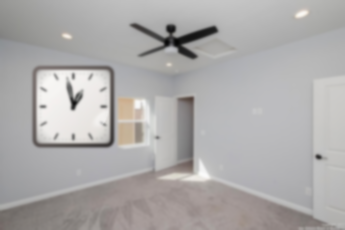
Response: 12:58
